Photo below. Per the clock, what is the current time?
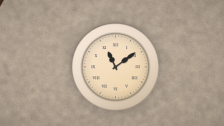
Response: 11:09
